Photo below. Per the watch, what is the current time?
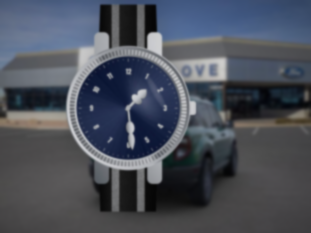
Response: 1:29
